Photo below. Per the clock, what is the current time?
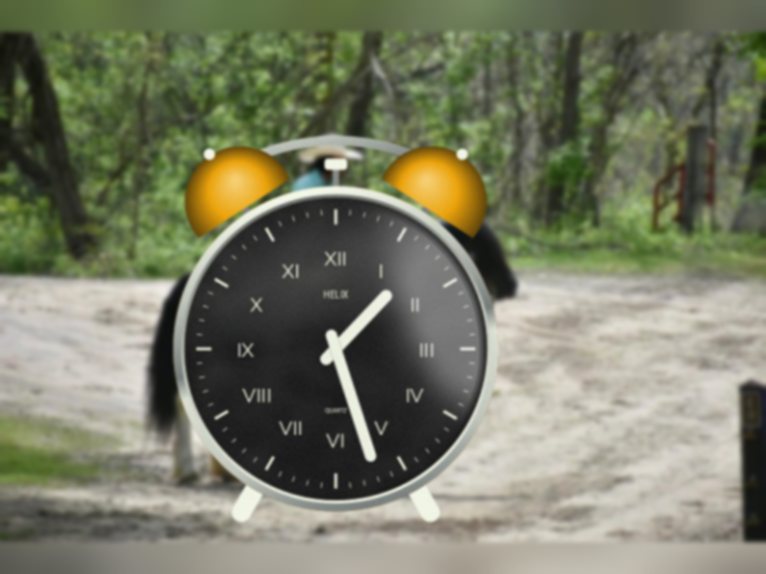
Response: 1:27
